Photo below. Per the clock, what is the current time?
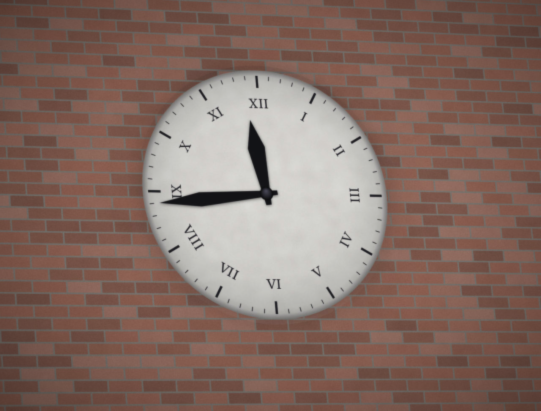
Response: 11:44
